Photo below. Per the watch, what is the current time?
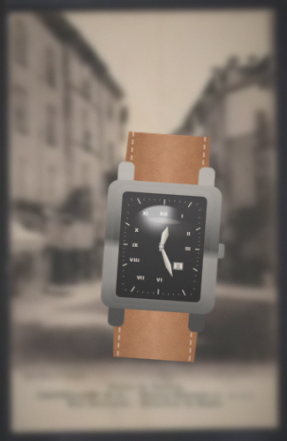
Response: 12:26
